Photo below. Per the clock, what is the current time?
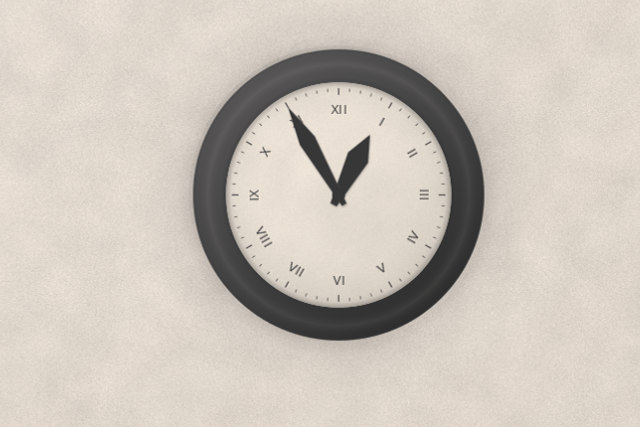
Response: 12:55
